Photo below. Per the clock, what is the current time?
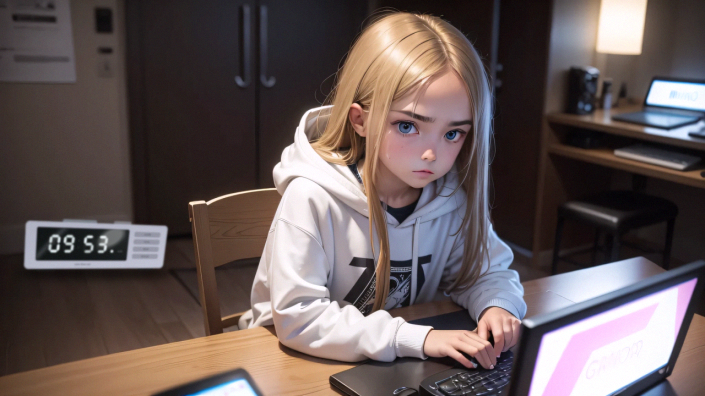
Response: 9:53
